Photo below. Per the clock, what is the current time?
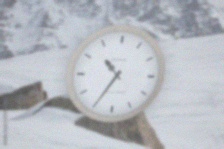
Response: 10:35
